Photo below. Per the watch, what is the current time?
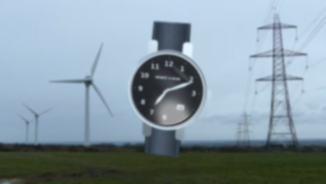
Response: 7:11
